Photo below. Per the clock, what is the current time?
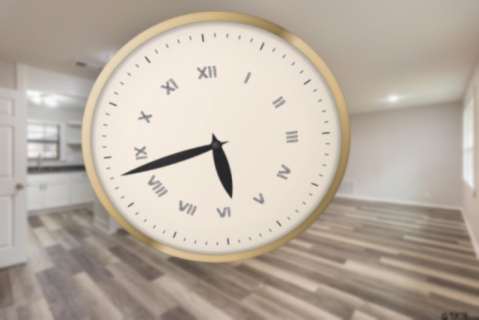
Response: 5:43
